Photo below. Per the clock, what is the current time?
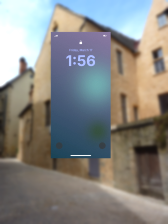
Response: 1:56
